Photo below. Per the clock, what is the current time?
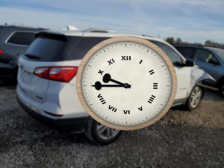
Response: 9:45
